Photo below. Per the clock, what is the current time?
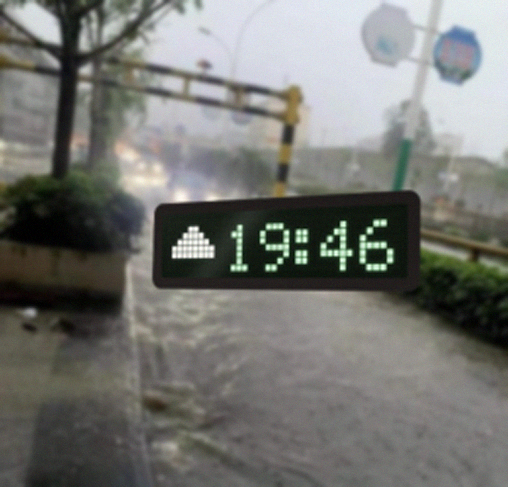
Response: 19:46
